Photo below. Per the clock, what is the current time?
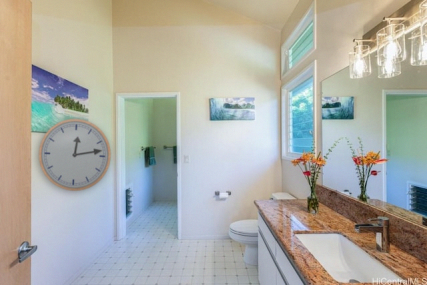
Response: 12:13
